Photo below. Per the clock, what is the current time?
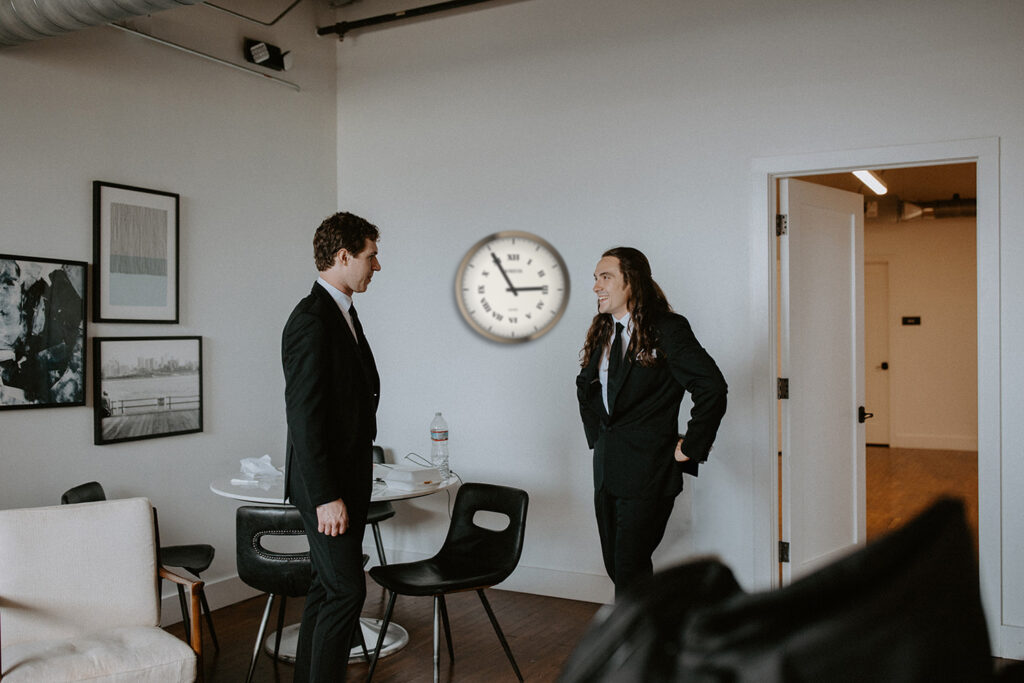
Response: 2:55
